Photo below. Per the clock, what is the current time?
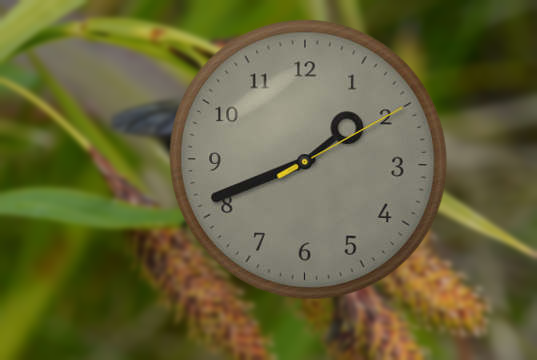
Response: 1:41:10
